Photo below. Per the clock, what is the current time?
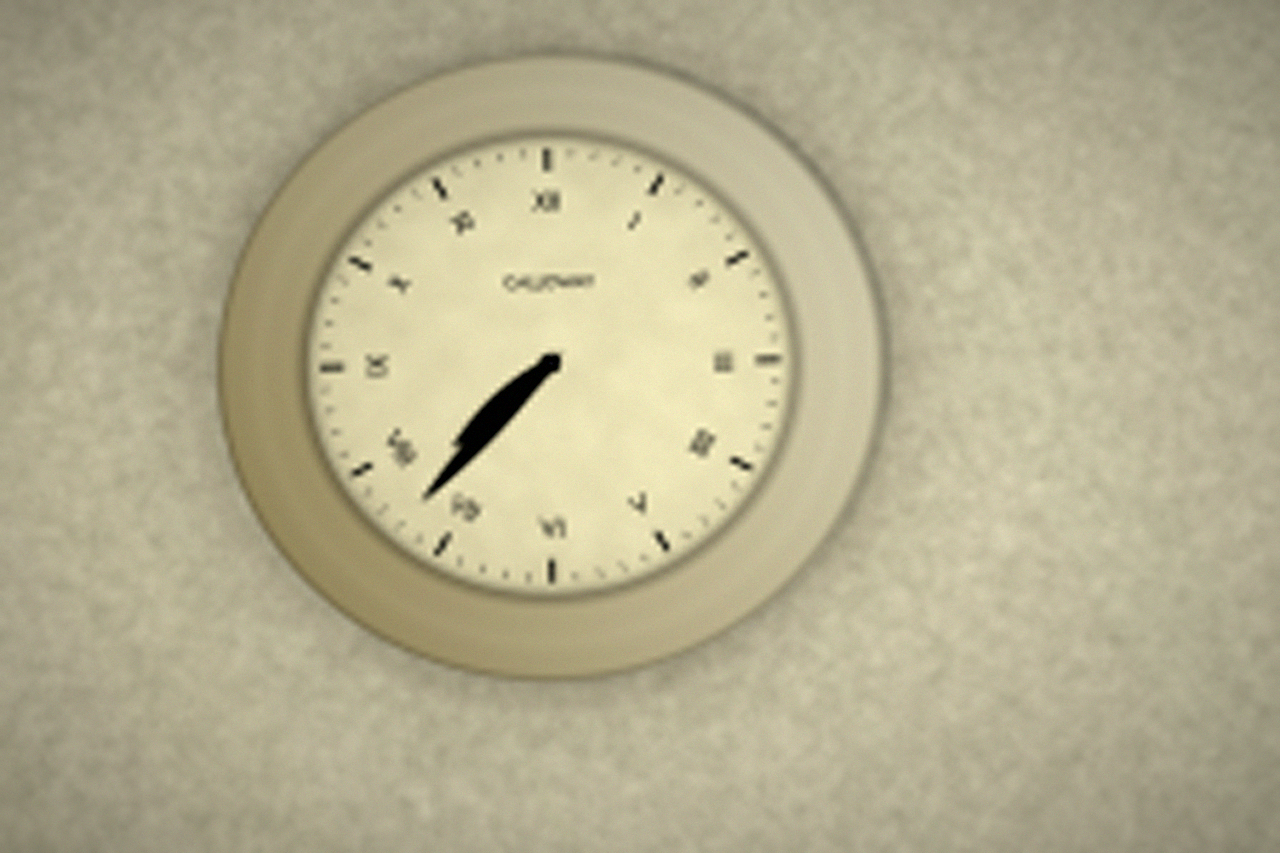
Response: 7:37
